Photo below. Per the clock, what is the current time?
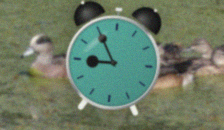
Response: 8:55
